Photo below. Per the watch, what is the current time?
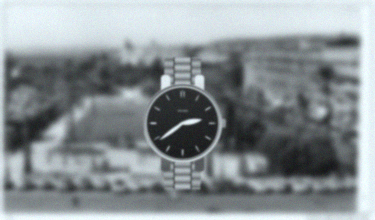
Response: 2:39
